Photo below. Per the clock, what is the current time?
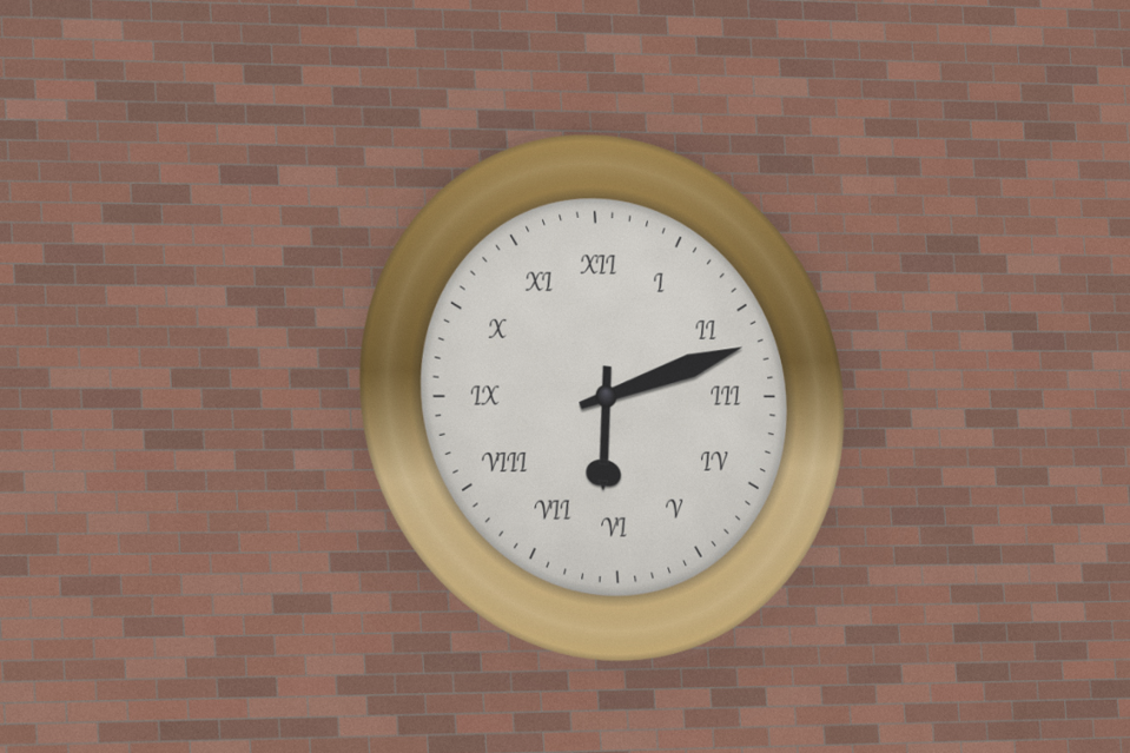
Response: 6:12
